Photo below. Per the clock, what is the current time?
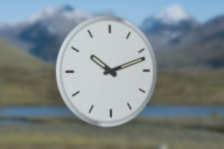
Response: 10:12
